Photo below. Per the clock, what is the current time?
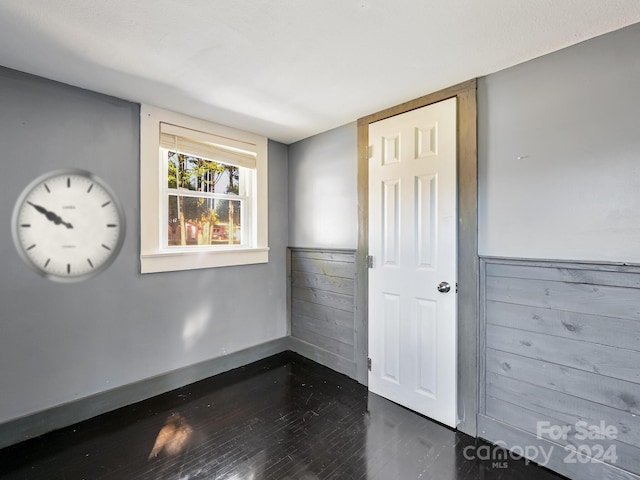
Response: 9:50
